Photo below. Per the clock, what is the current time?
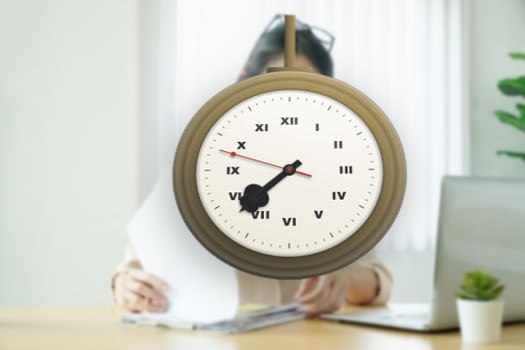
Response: 7:37:48
